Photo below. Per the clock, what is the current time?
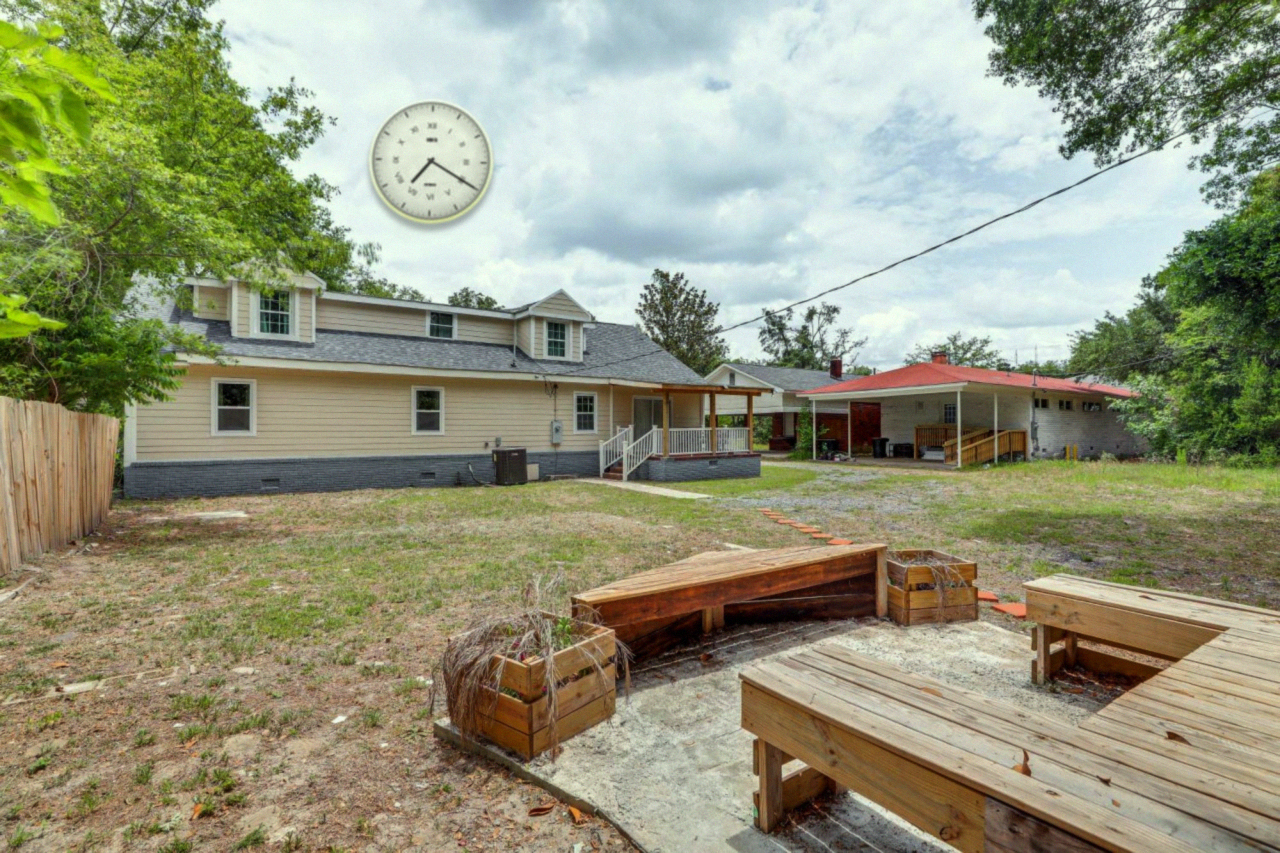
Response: 7:20
